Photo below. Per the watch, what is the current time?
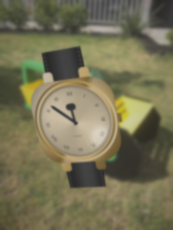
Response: 11:52
